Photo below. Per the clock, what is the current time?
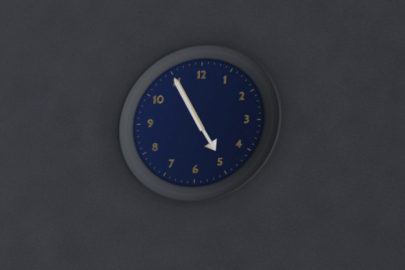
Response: 4:55
